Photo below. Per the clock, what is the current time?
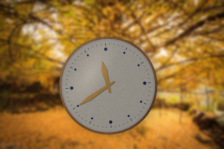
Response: 11:40
